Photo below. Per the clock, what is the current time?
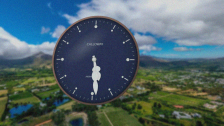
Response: 5:29
